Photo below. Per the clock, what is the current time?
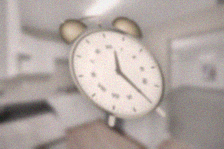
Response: 12:25
